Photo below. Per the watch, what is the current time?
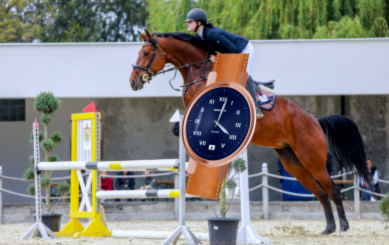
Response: 4:02
